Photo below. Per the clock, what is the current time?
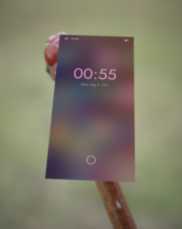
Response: 0:55
